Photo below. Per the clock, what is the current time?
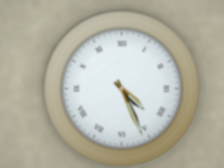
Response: 4:26
